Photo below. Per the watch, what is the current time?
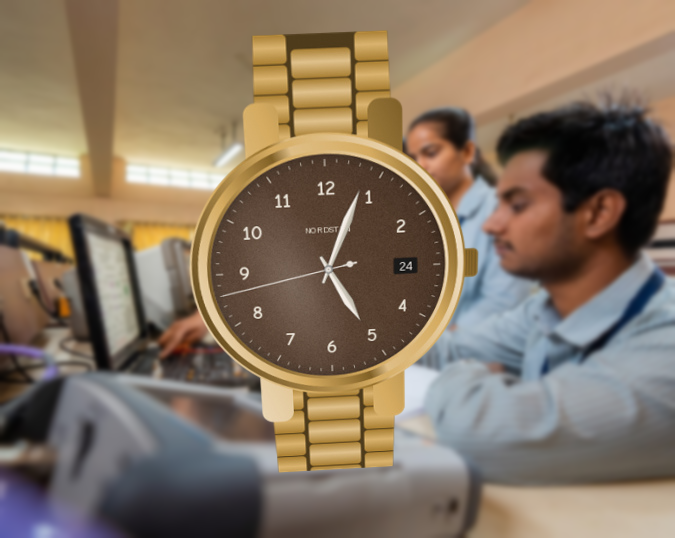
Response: 5:03:43
